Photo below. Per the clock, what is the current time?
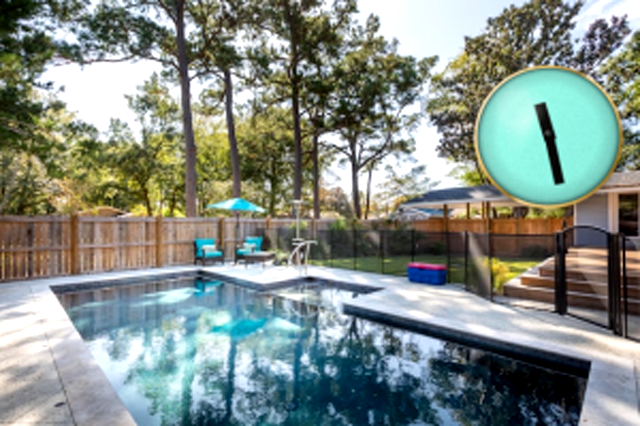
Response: 11:28
